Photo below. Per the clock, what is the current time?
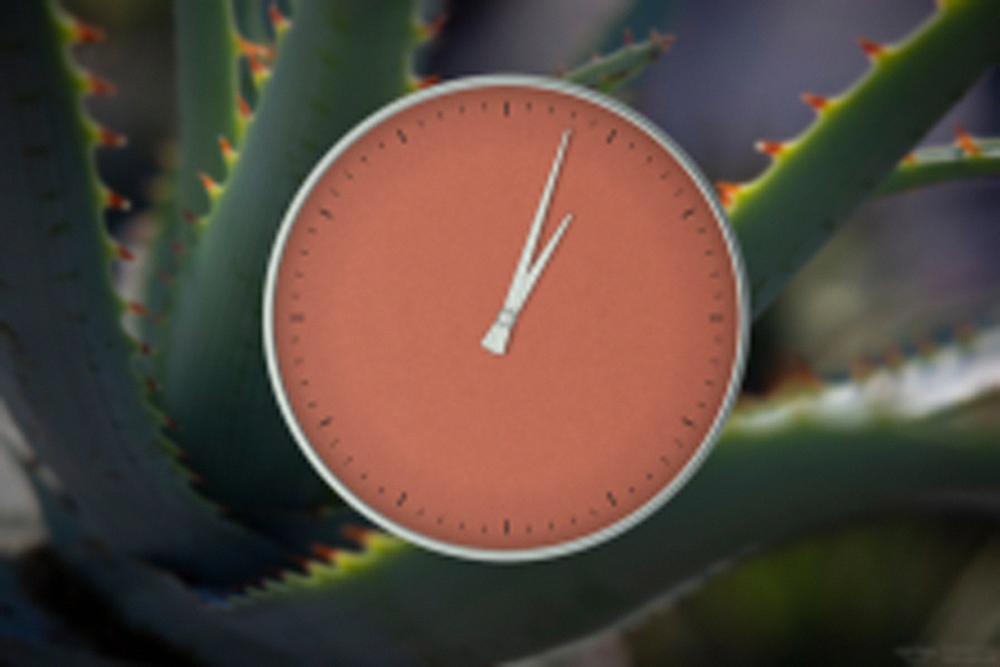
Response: 1:03
